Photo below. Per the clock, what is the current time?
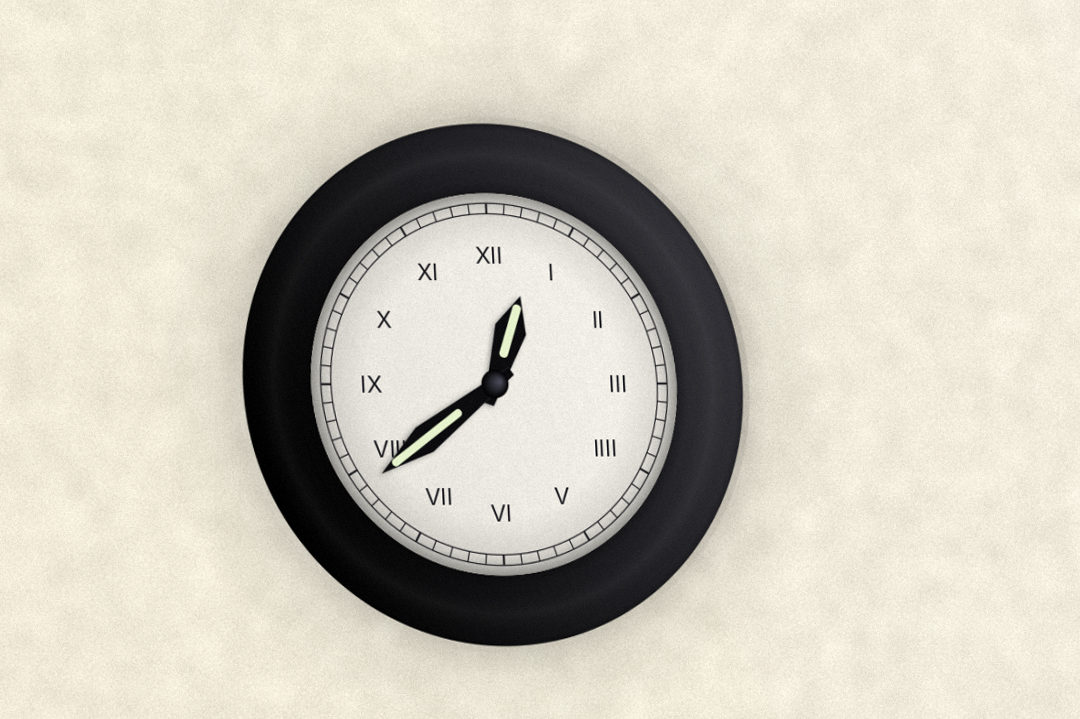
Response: 12:39
